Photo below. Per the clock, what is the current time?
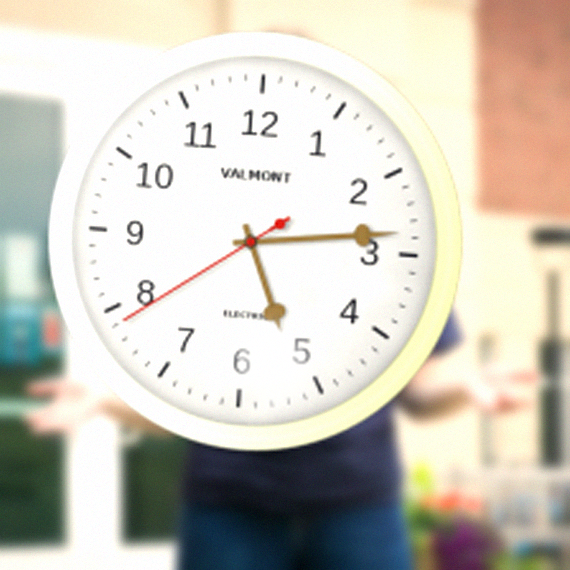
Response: 5:13:39
